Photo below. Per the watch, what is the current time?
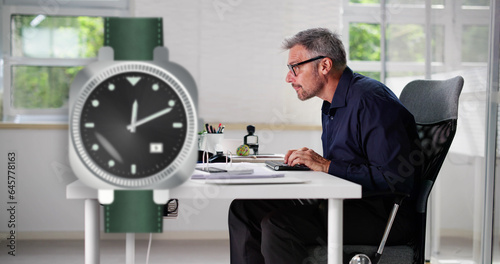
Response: 12:11
